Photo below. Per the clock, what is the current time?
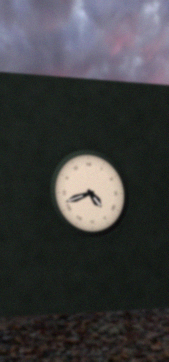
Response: 4:42
